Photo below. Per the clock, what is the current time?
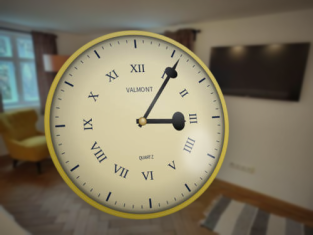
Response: 3:06
